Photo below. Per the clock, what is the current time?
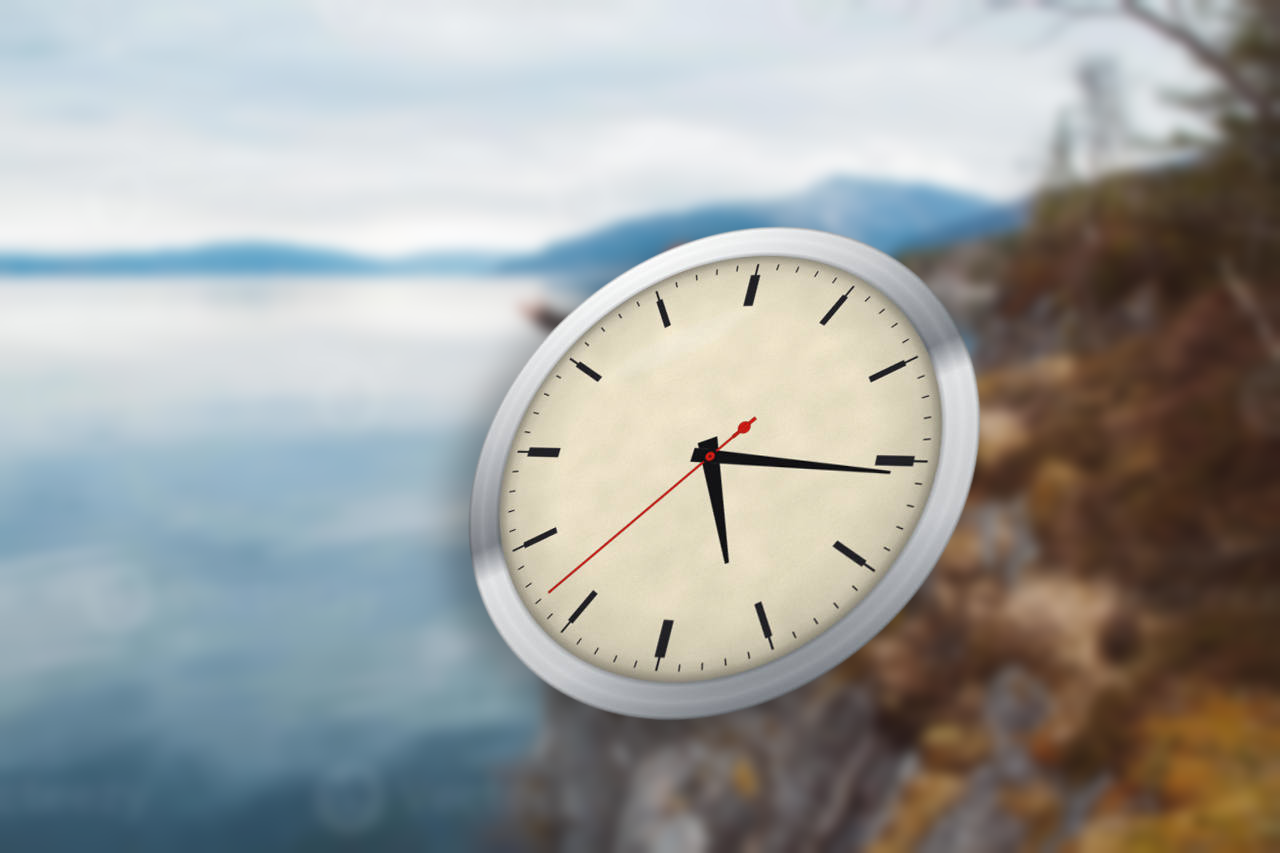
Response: 5:15:37
